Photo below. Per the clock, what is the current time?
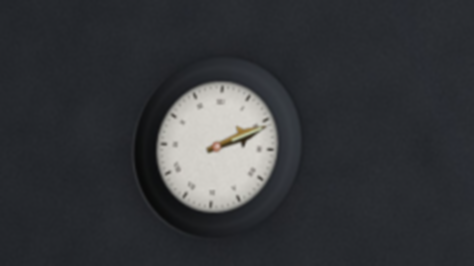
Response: 2:11
